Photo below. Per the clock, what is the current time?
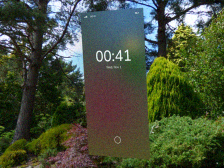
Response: 0:41
